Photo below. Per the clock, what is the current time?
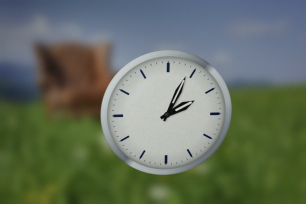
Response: 2:04
